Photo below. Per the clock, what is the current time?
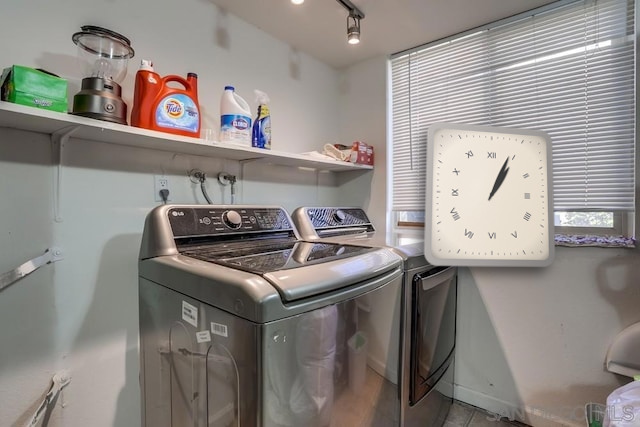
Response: 1:04
